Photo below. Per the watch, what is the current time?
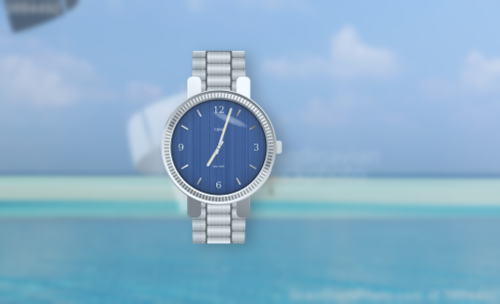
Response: 7:03
